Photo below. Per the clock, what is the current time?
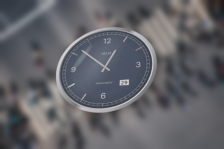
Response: 12:52
